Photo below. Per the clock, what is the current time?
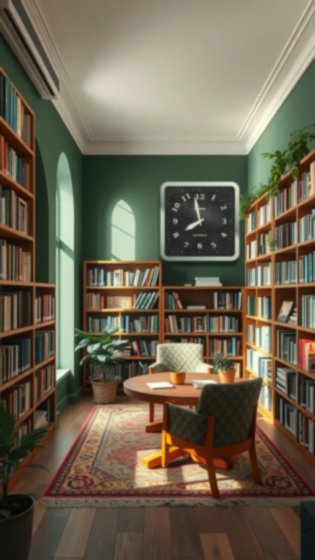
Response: 7:58
